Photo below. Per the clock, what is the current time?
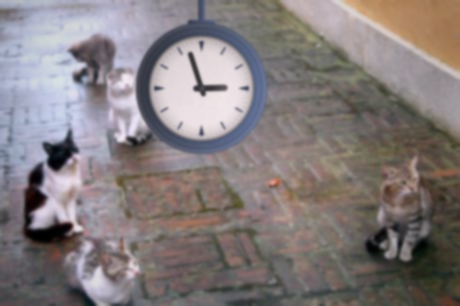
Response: 2:57
